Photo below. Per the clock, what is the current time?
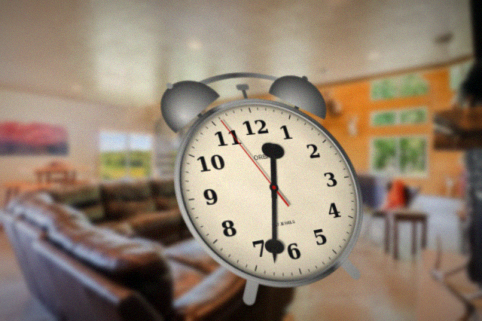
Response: 12:32:56
